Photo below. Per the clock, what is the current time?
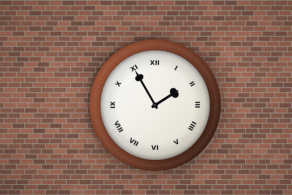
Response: 1:55
